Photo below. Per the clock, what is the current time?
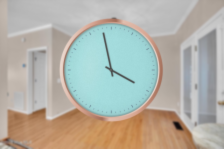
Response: 3:58
